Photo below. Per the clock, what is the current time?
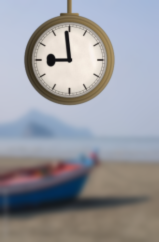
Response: 8:59
